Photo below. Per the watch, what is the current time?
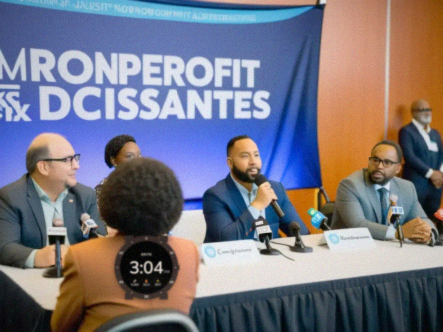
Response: 3:04
